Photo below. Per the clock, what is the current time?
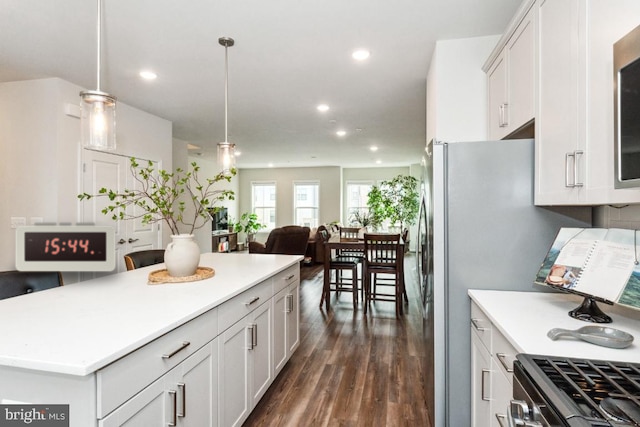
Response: 15:44
